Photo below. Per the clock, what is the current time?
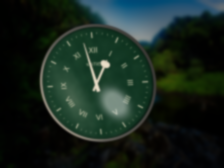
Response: 12:58
